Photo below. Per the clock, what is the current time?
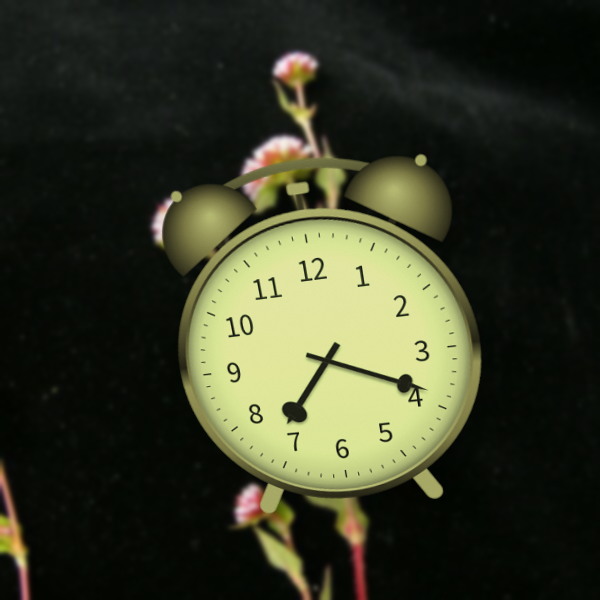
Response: 7:19
